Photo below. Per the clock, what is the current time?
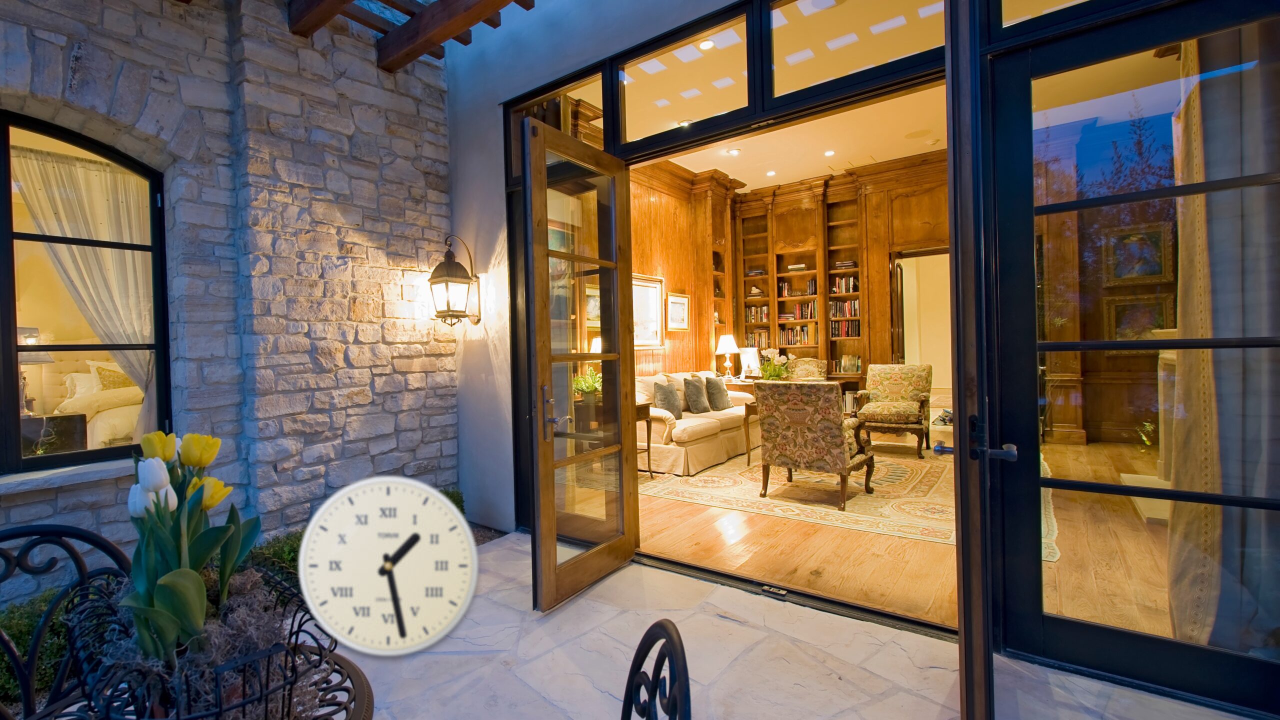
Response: 1:28
